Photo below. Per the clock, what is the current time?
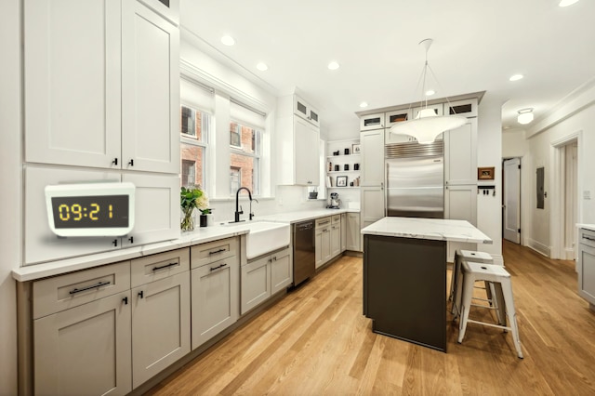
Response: 9:21
